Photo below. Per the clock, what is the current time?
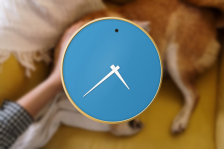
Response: 4:38
